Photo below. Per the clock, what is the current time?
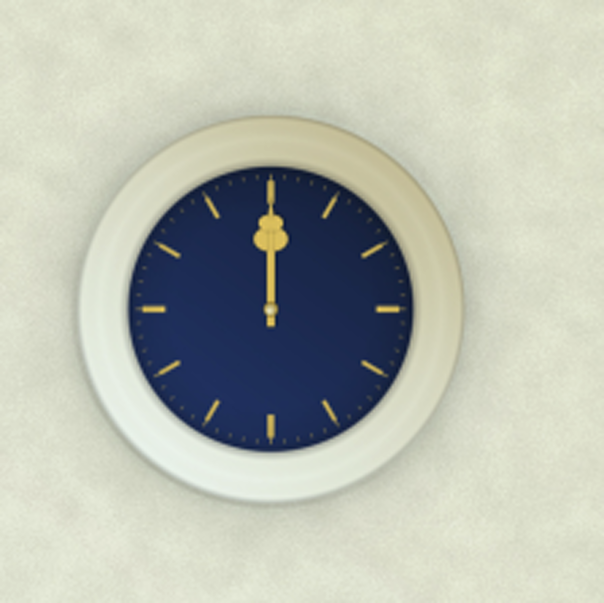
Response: 12:00
